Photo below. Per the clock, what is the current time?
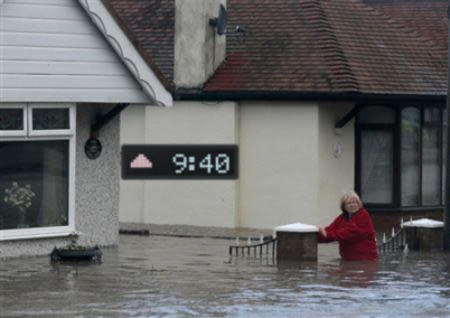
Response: 9:40
